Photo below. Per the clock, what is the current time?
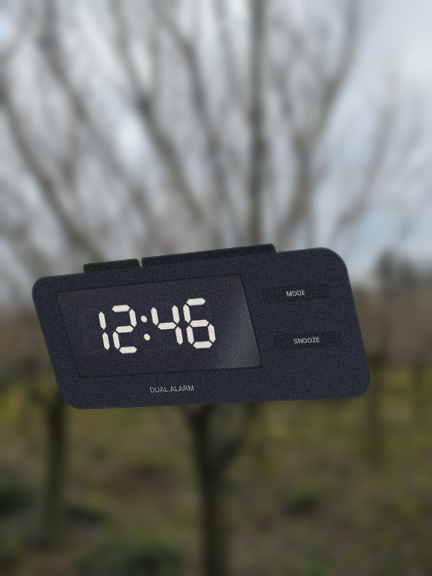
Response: 12:46
